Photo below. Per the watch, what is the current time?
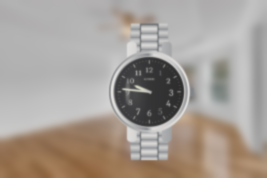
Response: 9:46
